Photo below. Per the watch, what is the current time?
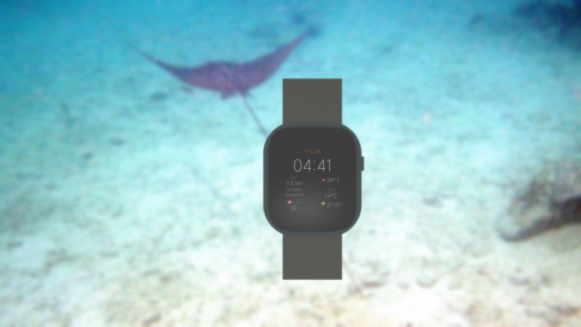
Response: 4:41
